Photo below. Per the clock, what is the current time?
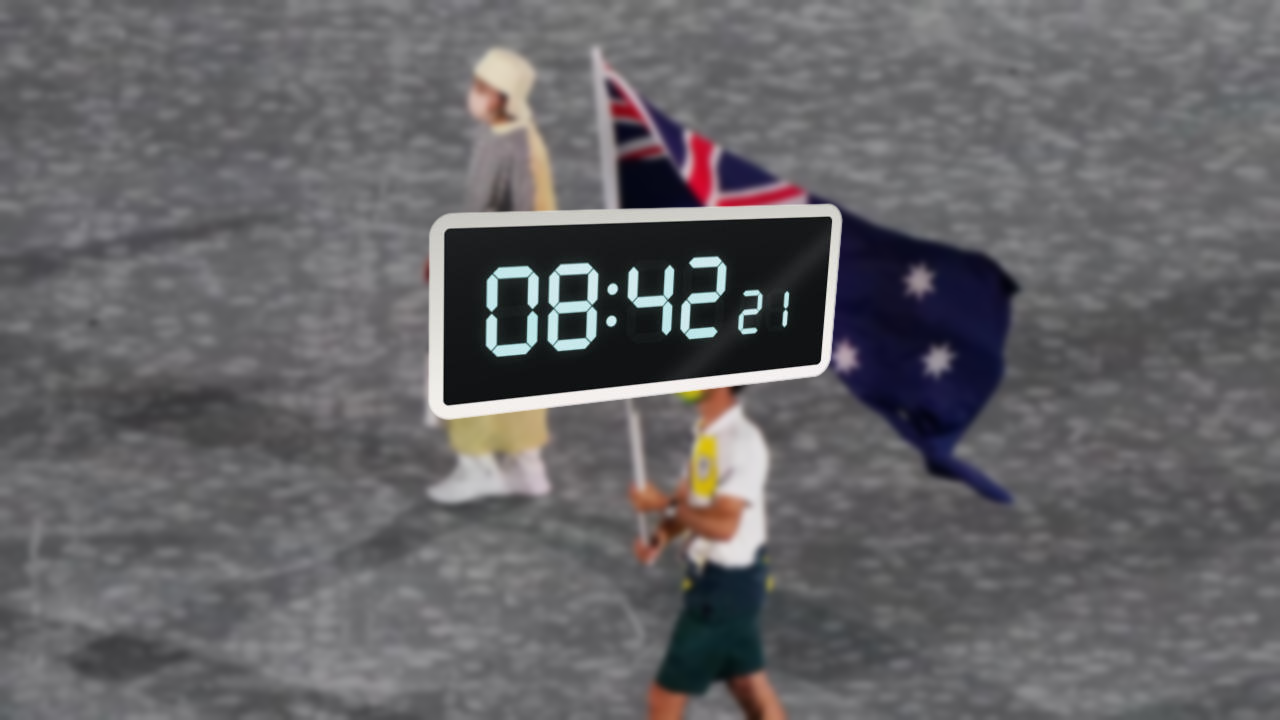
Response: 8:42:21
